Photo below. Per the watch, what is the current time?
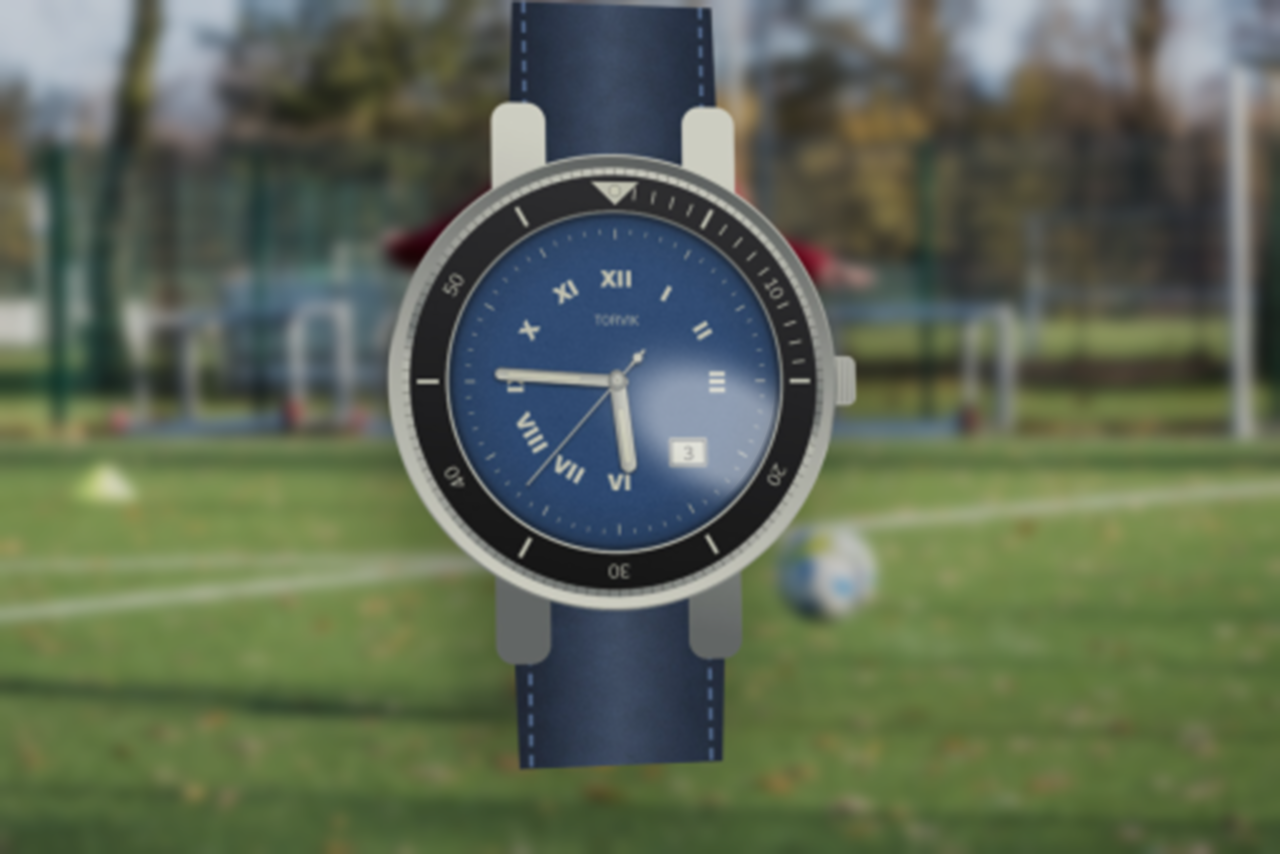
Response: 5:45:37
